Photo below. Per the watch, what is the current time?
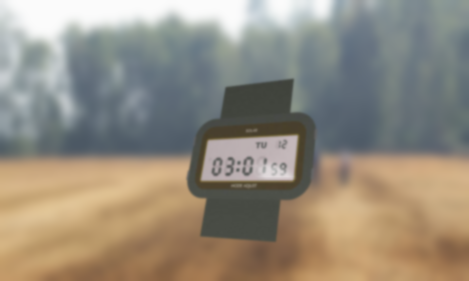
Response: 3:01:59
